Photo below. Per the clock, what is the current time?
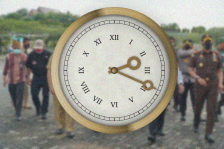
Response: 2:19
